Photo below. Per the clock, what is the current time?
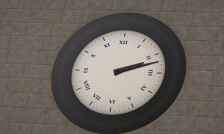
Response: 2:12
